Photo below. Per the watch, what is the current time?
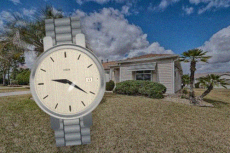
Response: 9:21
